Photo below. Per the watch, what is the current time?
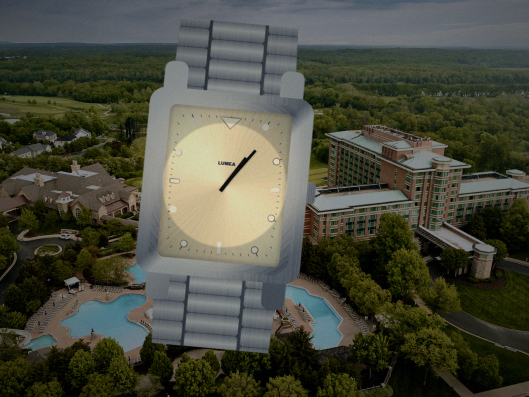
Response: 1:06
